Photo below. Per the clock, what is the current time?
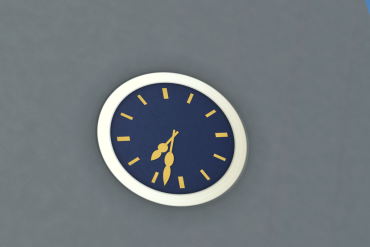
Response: 7:33
